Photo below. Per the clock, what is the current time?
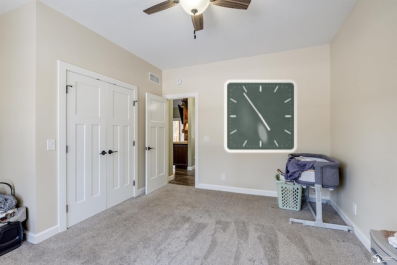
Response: 4:54
